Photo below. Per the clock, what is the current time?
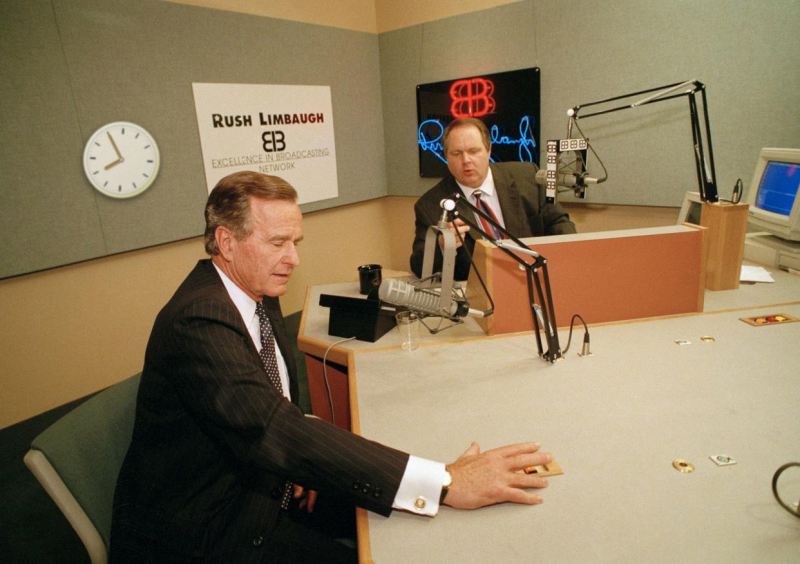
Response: 7:55
